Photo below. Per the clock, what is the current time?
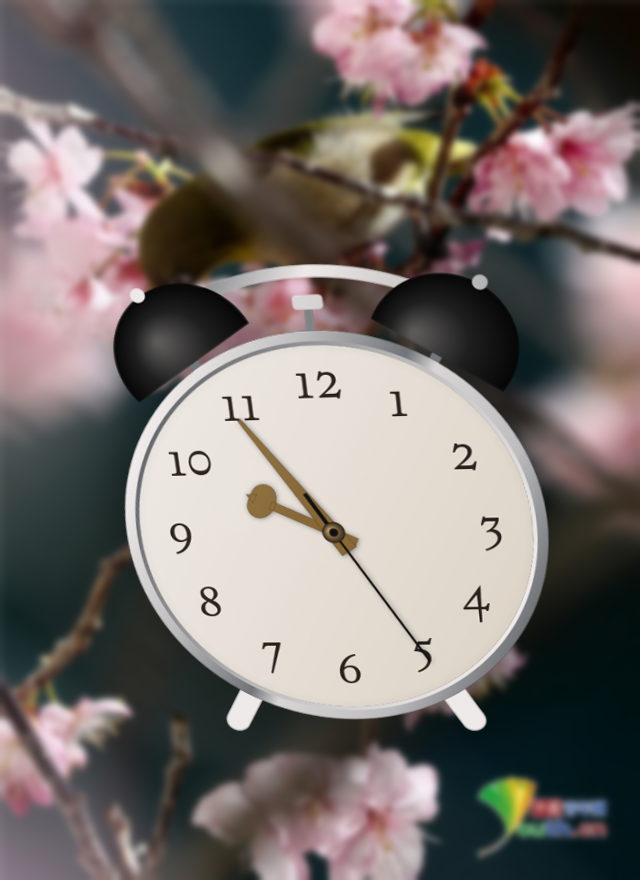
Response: 9:54:25
